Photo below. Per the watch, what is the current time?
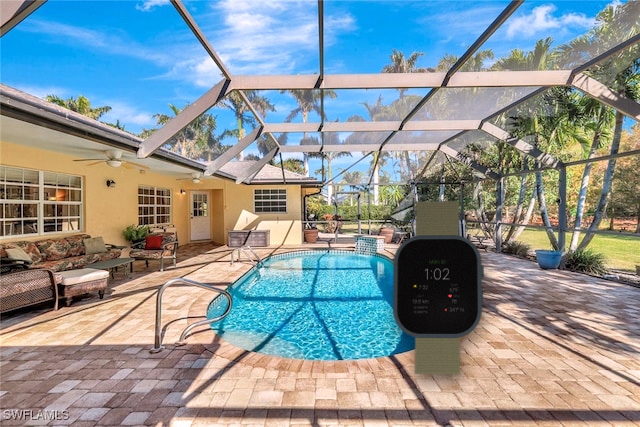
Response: 1:02
